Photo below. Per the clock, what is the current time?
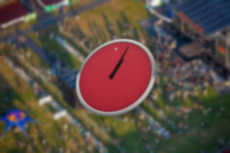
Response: 1:04
